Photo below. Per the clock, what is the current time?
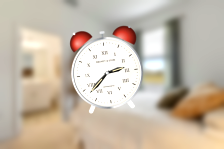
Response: 2:38
